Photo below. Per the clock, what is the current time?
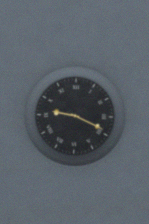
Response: 9:19
